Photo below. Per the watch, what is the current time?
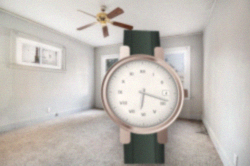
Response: 6:18
